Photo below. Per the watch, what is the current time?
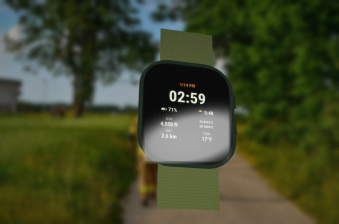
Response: 2:59
